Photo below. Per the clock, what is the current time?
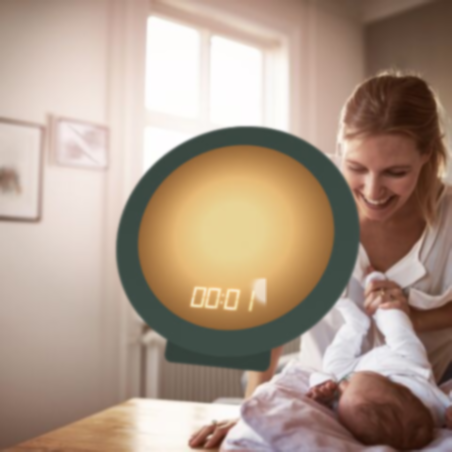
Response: 0:01
